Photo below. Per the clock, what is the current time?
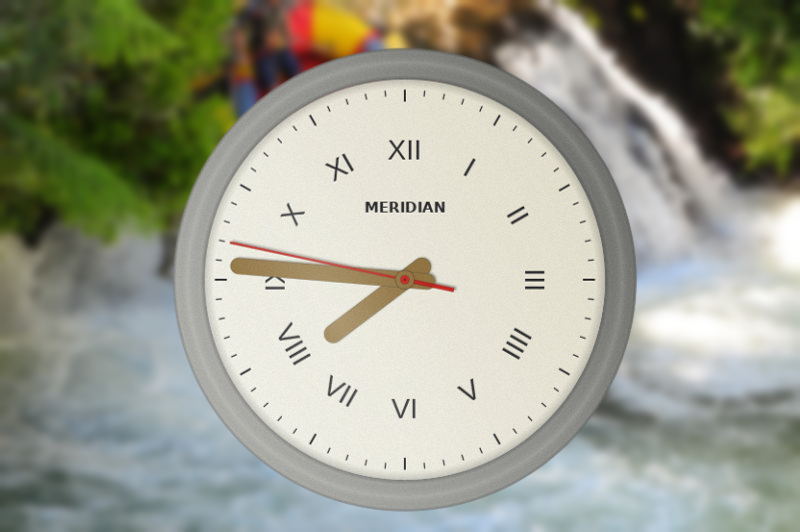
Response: 7:45:47
